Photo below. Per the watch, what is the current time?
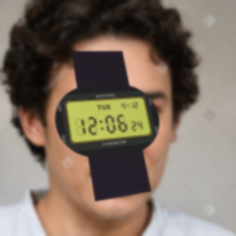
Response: 12:06
